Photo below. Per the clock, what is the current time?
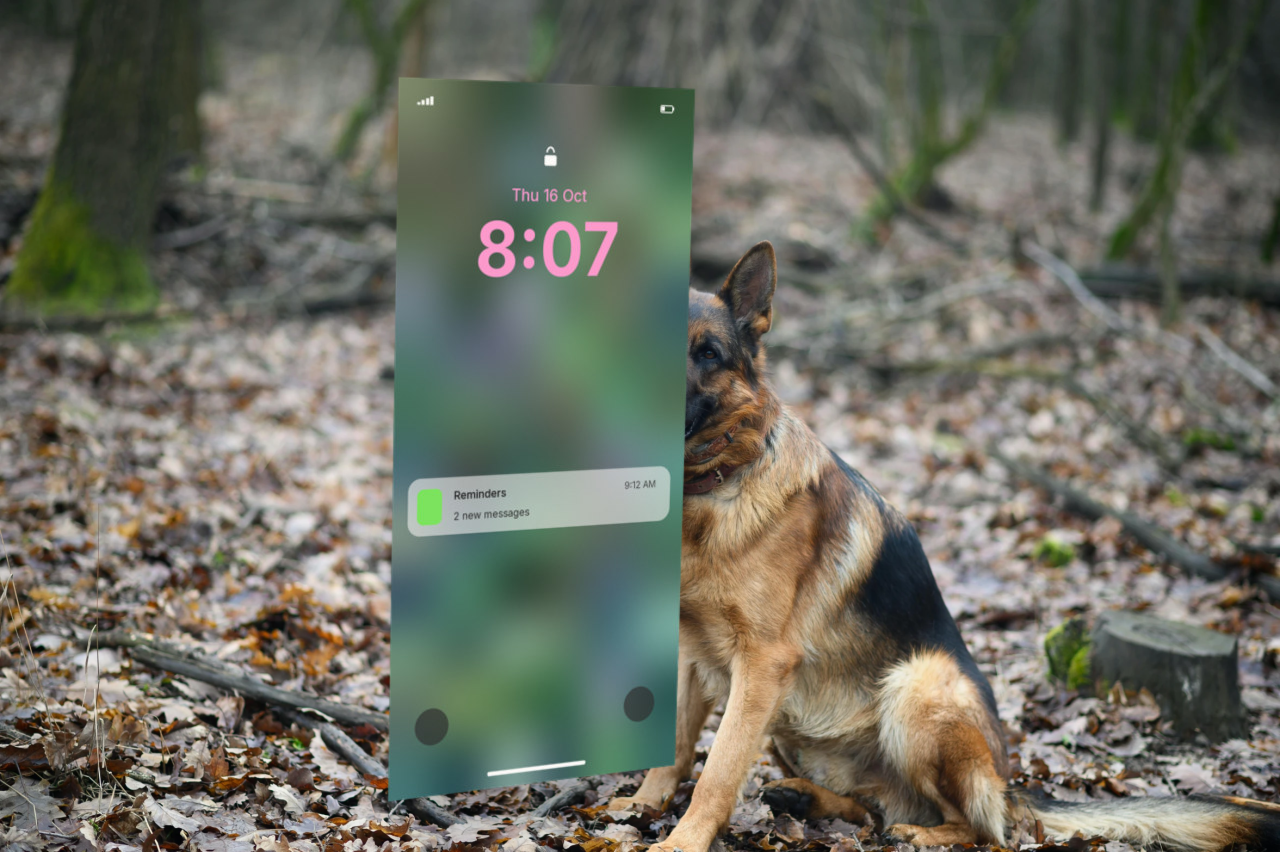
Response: 8:07
